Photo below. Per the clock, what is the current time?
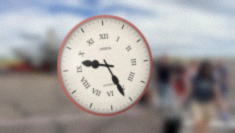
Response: 9:26
